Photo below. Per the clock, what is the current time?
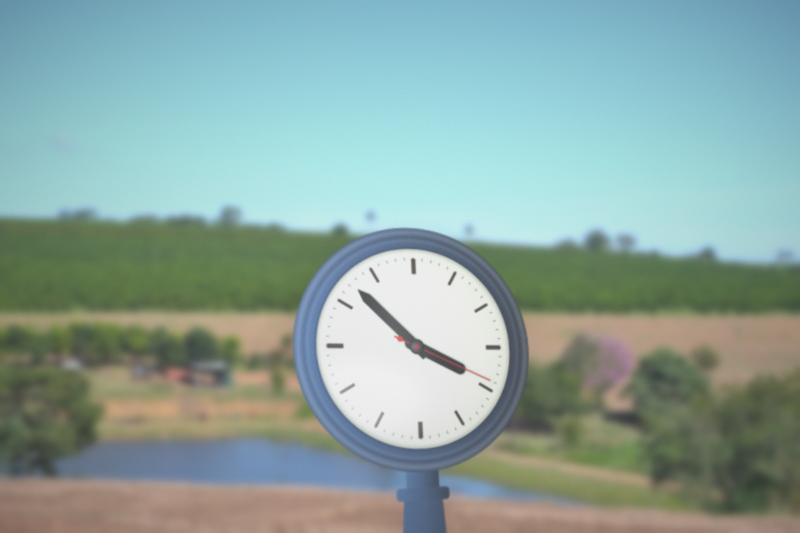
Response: 3:52:19
